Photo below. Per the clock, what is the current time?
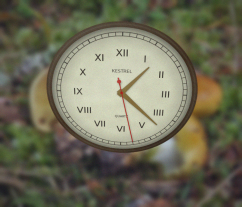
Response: 1:22:28
